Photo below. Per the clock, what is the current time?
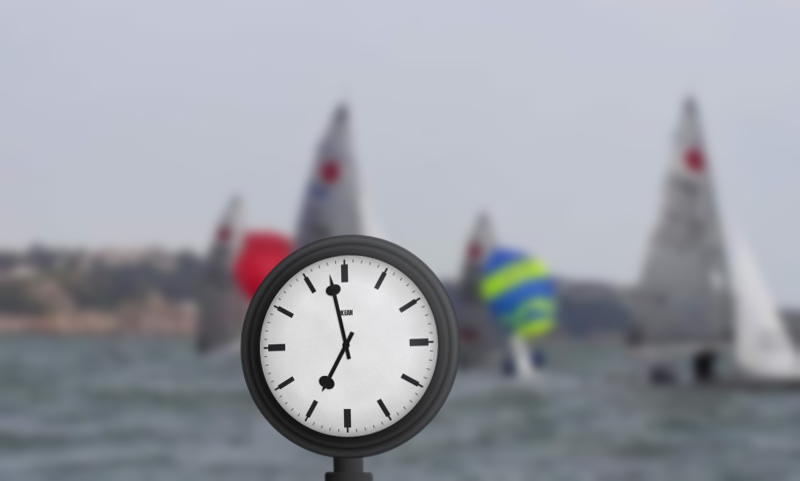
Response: 6:58
